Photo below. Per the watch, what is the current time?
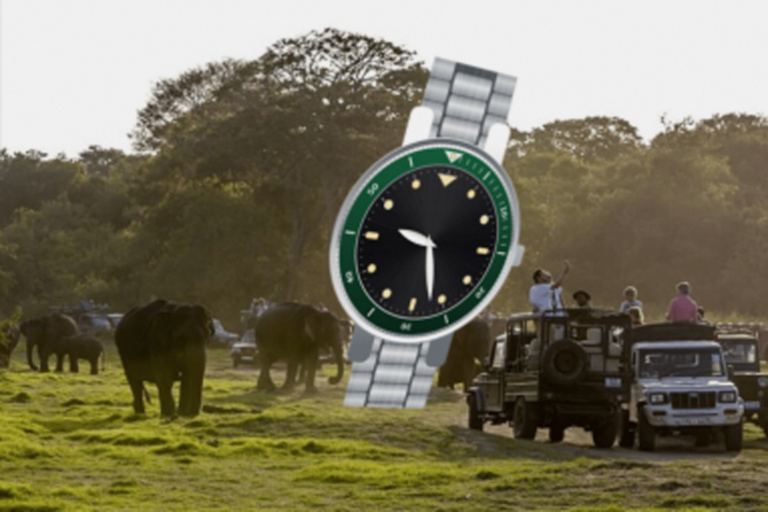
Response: 9:27
